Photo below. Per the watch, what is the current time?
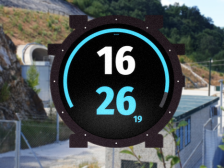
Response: 16:26:19
